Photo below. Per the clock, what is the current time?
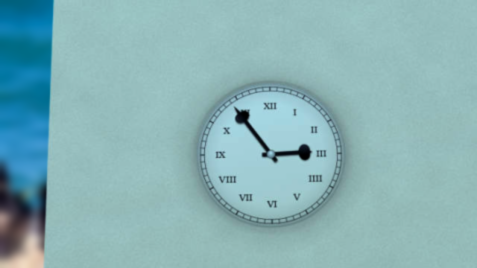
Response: 2:54
